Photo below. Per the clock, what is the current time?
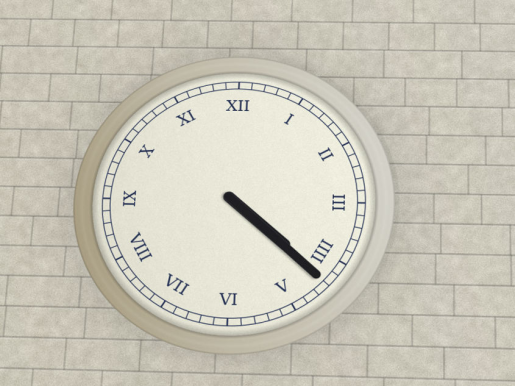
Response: 4:22
